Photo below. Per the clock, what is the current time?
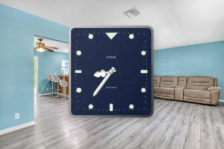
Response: 8:36
